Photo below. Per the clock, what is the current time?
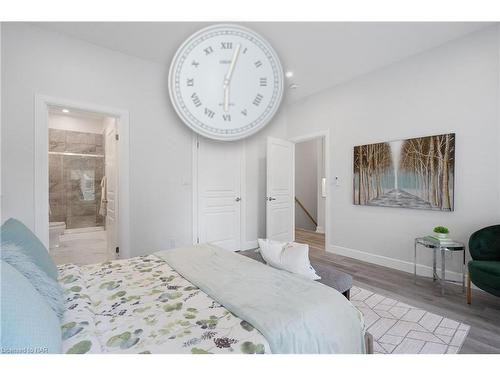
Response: 6:03
